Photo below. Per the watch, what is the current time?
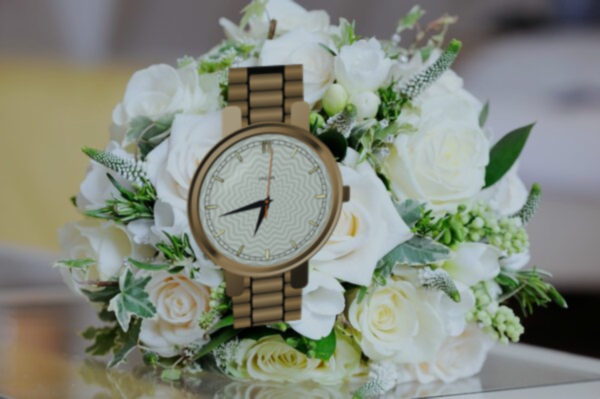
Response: 6:43:01
